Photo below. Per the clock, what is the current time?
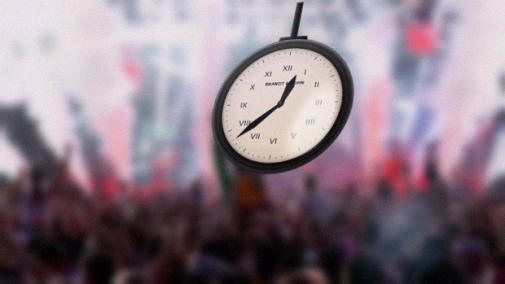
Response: 12:38
